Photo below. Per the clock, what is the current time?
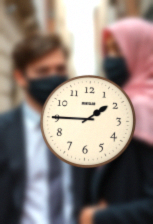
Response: 1:45
